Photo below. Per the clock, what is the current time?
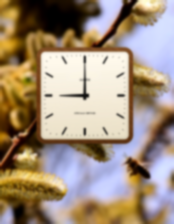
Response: 9:00
